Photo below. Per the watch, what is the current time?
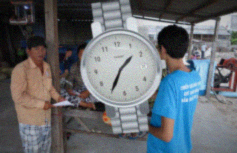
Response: 1:35
